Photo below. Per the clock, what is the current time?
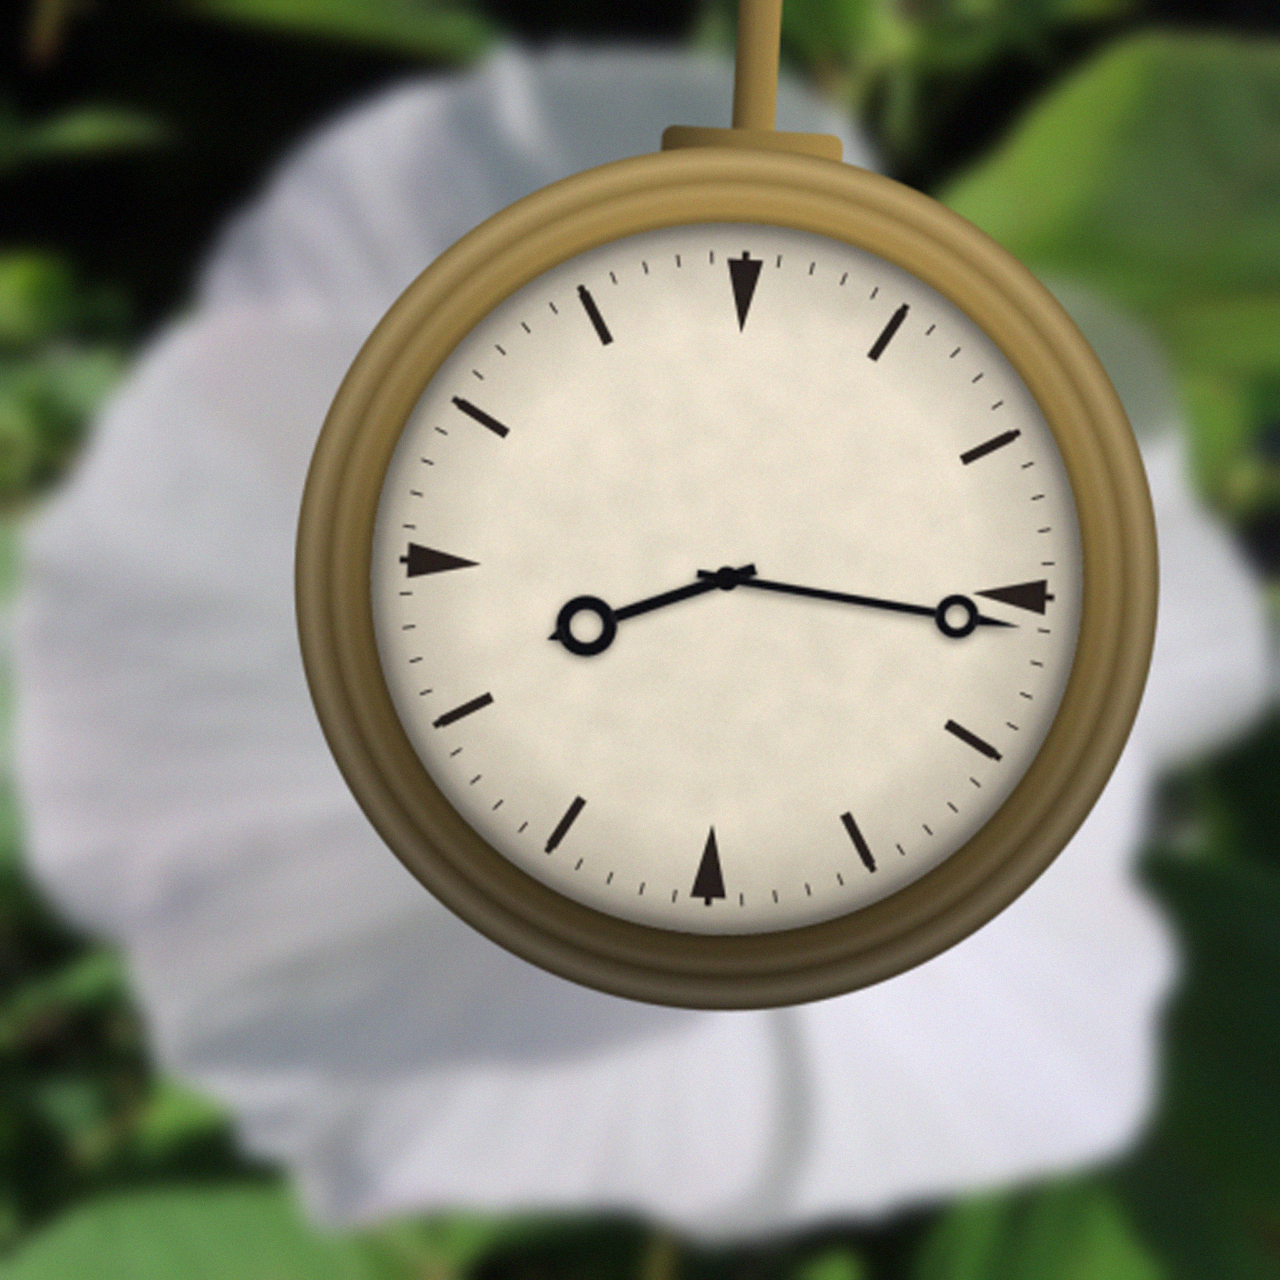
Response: 8:16
